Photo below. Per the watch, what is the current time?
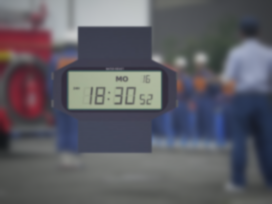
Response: 18:30:52
